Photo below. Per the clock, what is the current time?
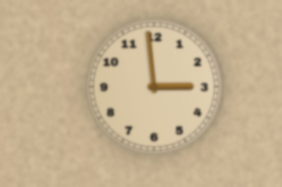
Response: 2:59
